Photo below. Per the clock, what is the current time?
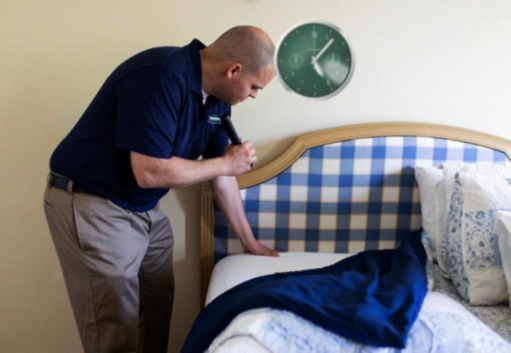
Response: 5:07
